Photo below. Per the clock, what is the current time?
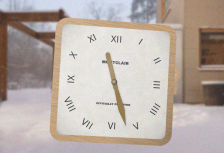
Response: 11:27
